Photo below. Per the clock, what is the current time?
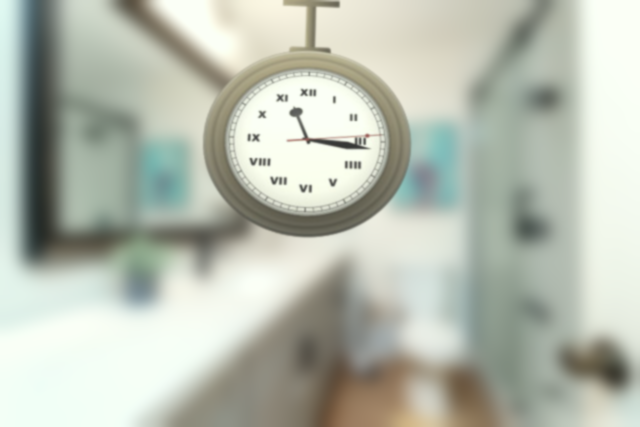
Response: 11:16:14
